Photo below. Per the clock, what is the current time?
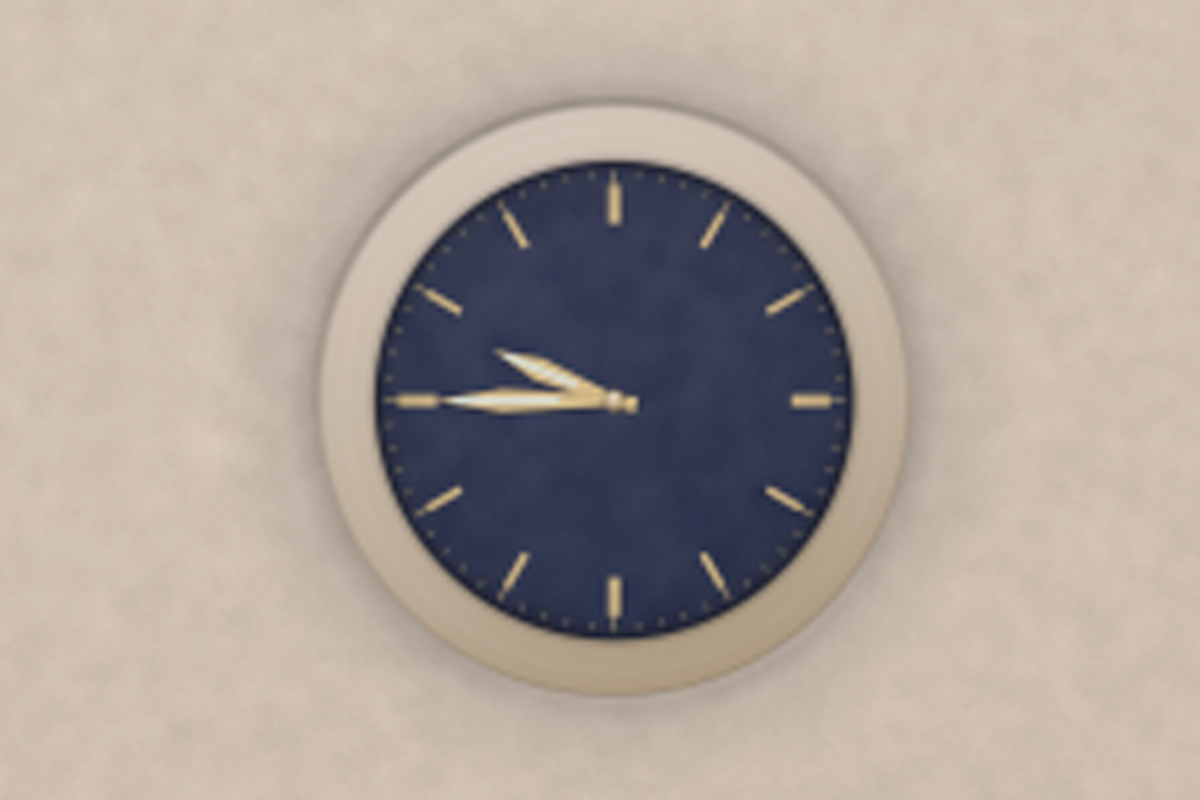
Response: 9:45
